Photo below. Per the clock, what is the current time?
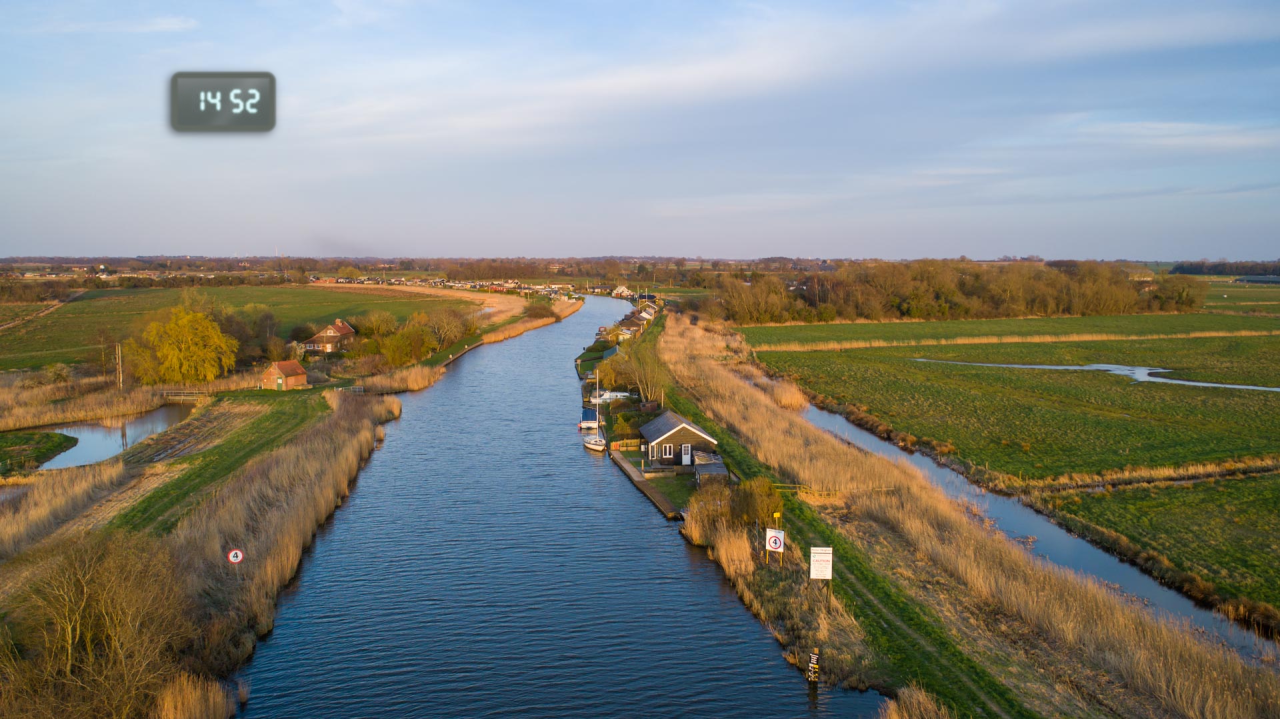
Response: 14:52
